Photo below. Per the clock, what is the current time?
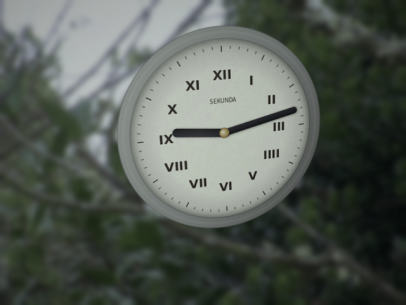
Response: 9:13
